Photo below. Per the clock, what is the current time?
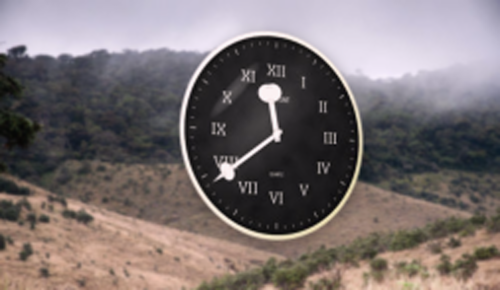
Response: 11:39
